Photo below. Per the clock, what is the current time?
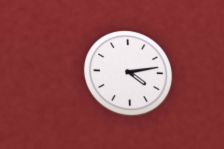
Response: 4:13
